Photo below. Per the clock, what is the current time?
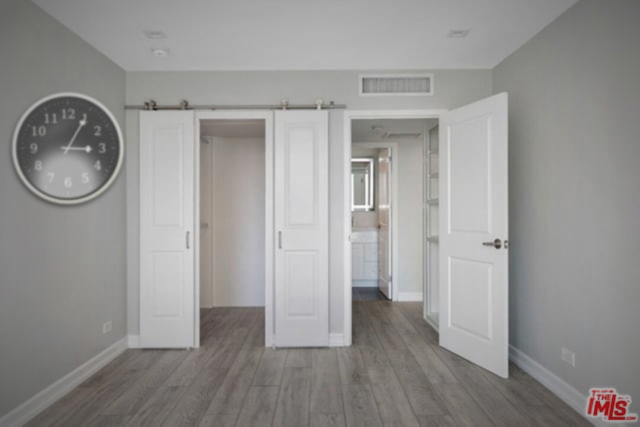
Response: 3:05
